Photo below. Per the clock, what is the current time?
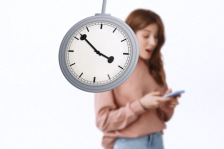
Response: 3:52
